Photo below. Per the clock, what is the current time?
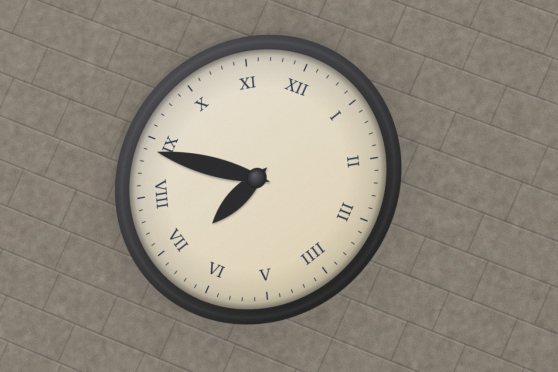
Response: 6:44
